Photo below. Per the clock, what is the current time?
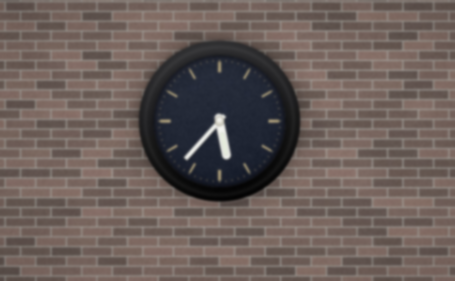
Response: 5:37
